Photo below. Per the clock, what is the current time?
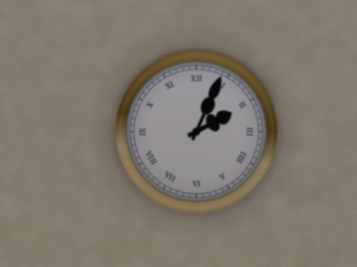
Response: 2:04
